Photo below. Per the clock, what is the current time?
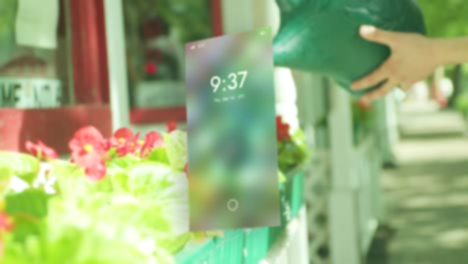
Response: 9:37
